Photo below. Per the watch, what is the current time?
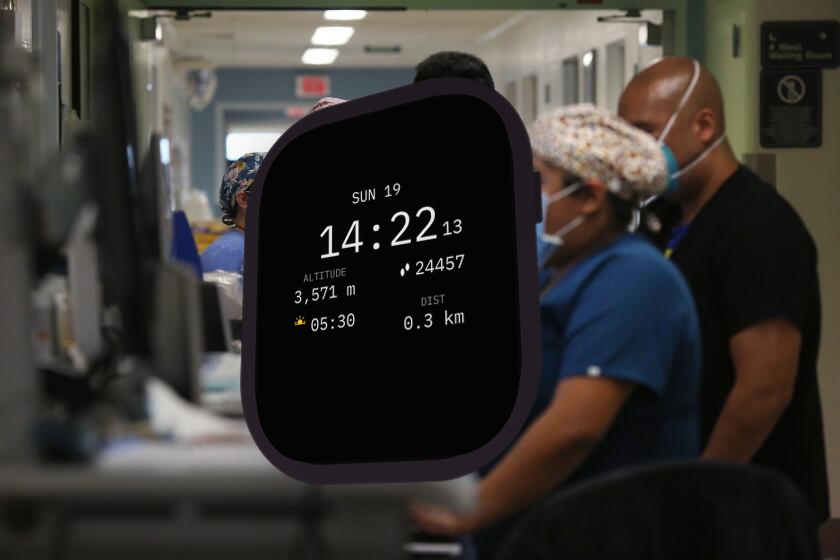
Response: 14:22:13
